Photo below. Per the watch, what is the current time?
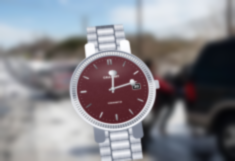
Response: 12:13
